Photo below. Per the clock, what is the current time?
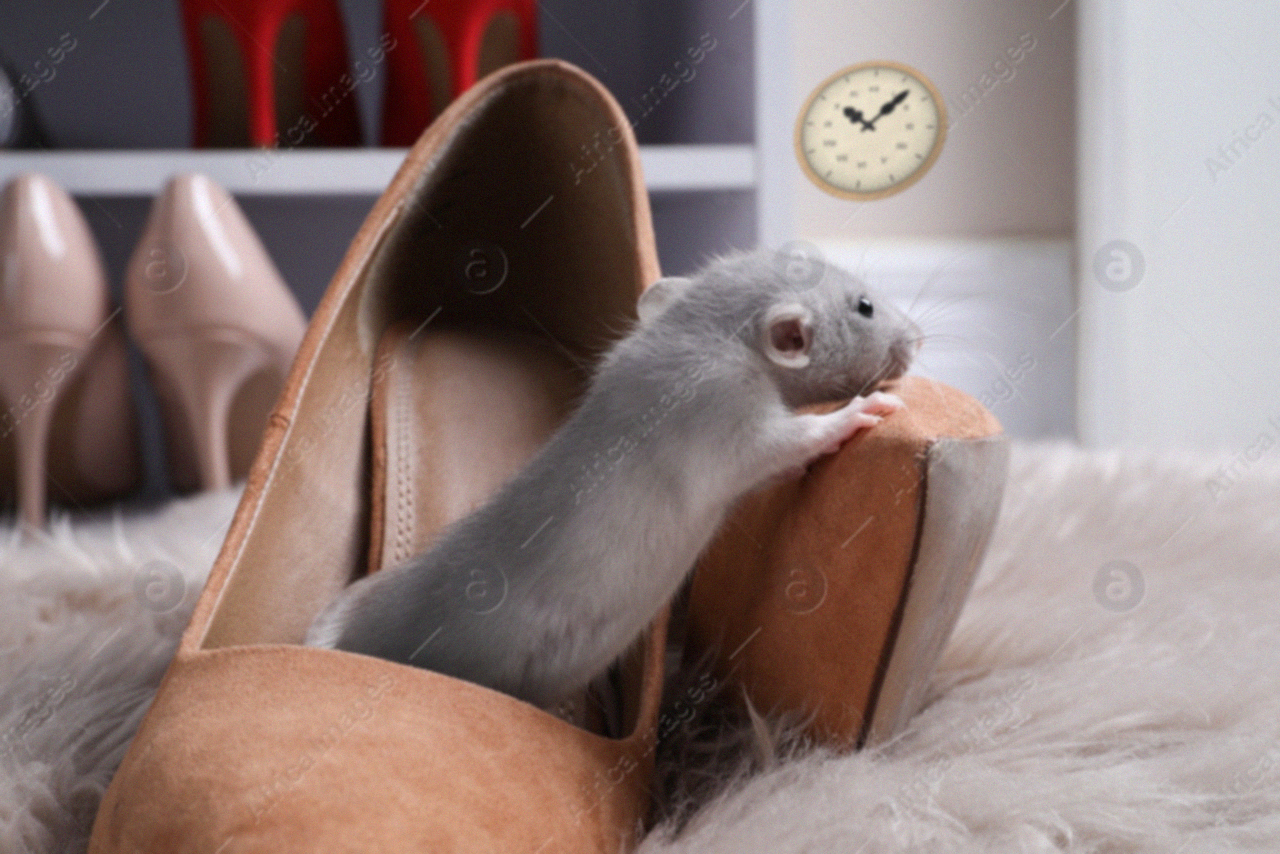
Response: 10:07
